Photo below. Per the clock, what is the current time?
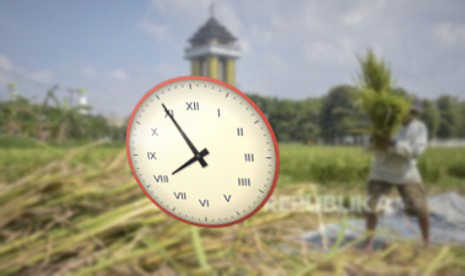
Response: 7:55
